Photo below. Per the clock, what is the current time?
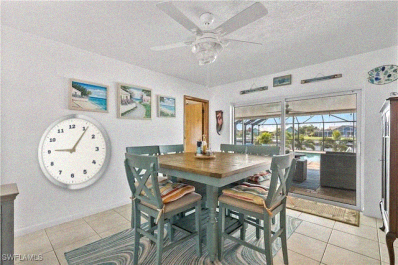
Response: 9:06
